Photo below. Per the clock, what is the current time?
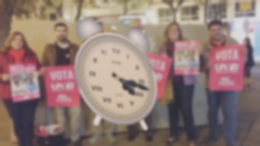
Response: 4:17
